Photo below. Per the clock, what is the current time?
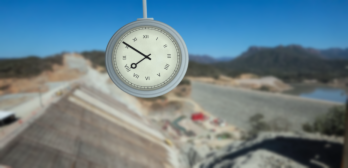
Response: 7:51
